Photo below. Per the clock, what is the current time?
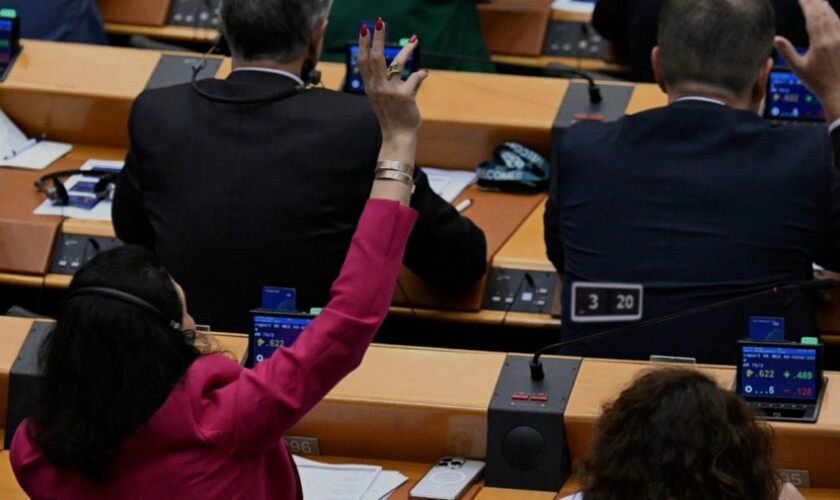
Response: 3:20
